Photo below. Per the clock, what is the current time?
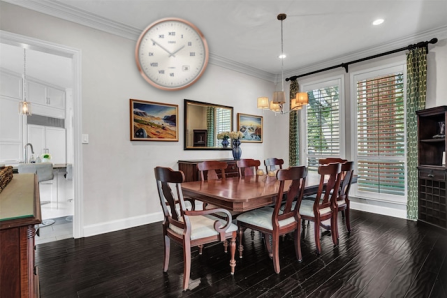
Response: 1:51
